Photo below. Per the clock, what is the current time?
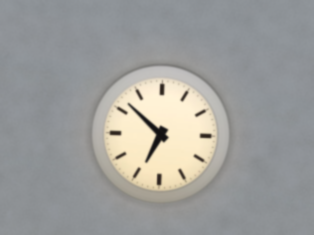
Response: 6:52
